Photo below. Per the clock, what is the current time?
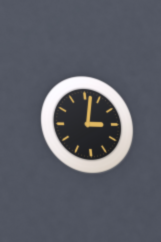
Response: 3:02
